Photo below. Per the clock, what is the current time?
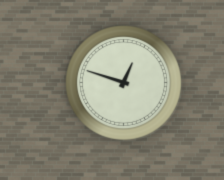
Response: 12:48
